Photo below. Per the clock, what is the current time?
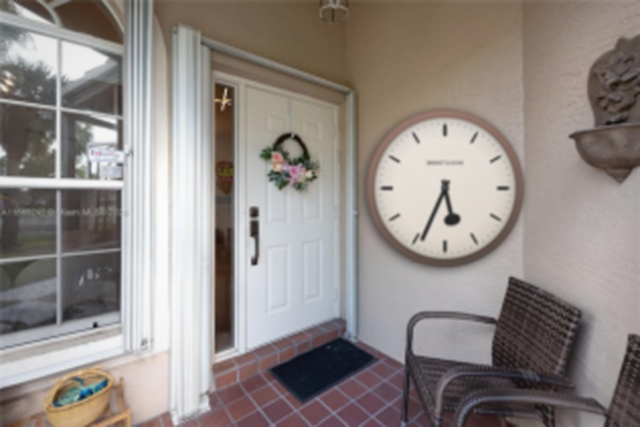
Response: 5:34
